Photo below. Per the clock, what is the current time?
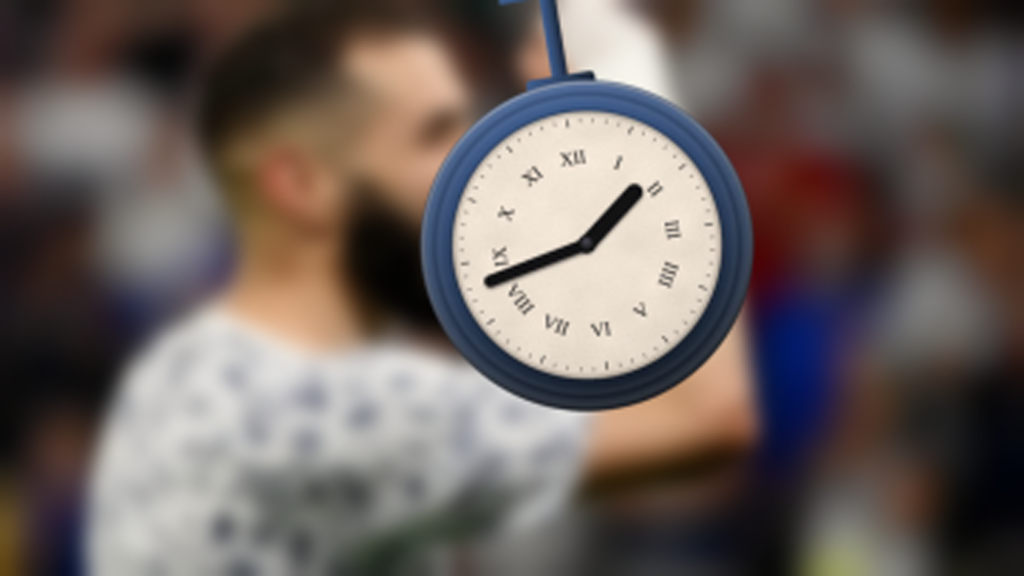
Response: 1:43
